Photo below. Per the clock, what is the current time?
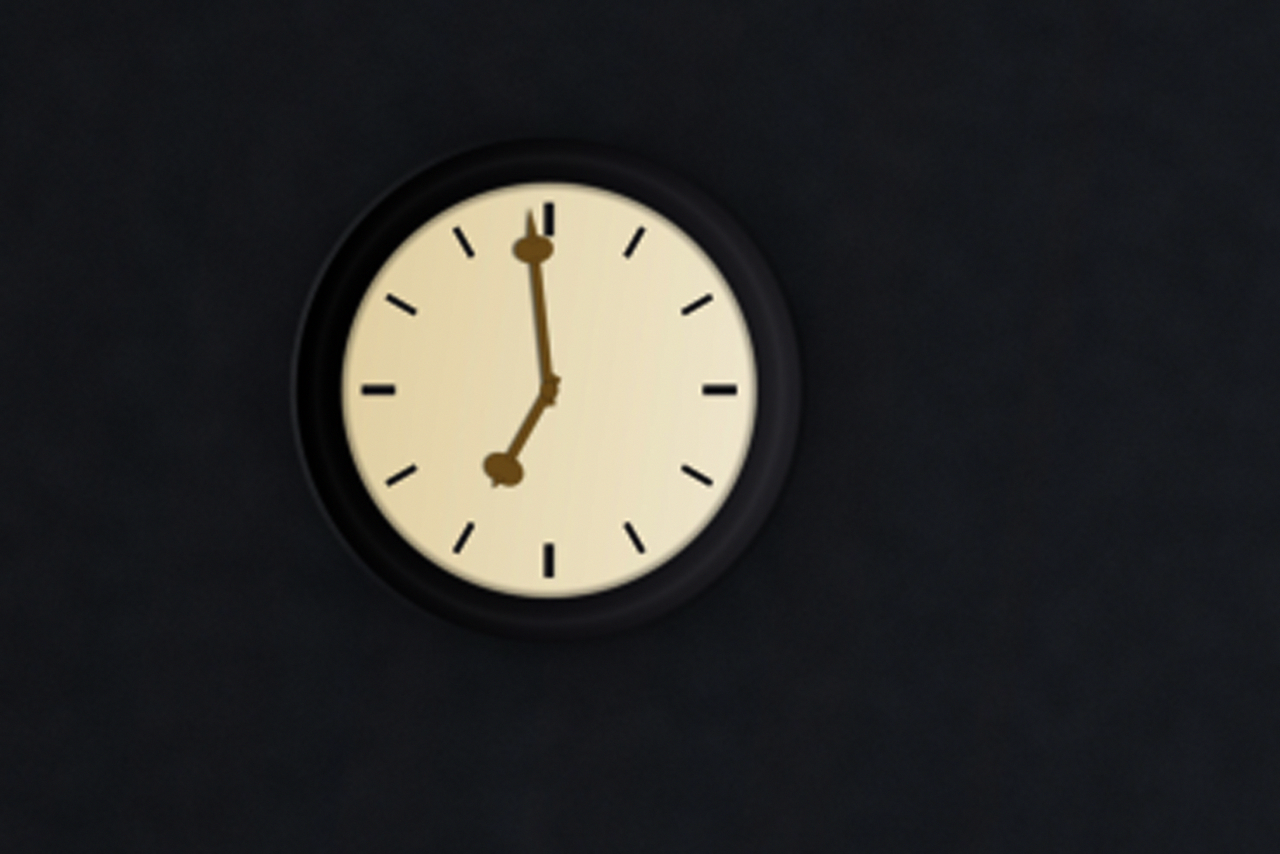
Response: 6:59
